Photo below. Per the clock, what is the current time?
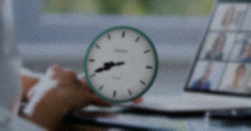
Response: 8:41
